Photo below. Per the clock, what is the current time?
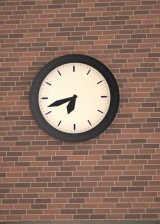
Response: 6:42
